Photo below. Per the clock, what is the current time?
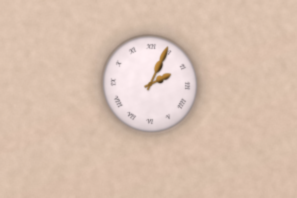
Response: 2:04
